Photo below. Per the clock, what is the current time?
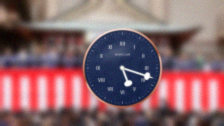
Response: 5:18
